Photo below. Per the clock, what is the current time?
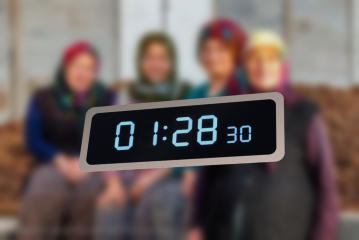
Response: 1:28:30
